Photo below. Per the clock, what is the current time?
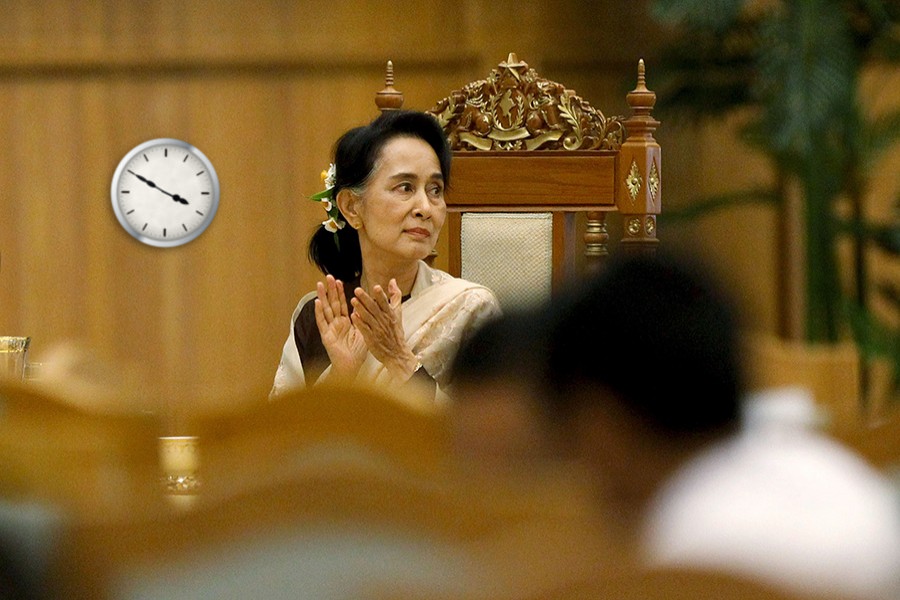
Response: 3:50
